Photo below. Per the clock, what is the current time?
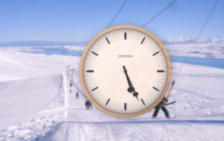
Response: 5:26
